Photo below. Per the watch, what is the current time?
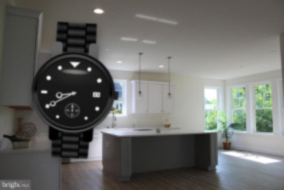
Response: 8:40
